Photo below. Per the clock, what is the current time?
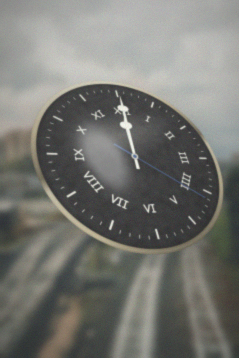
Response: 12:00:21
